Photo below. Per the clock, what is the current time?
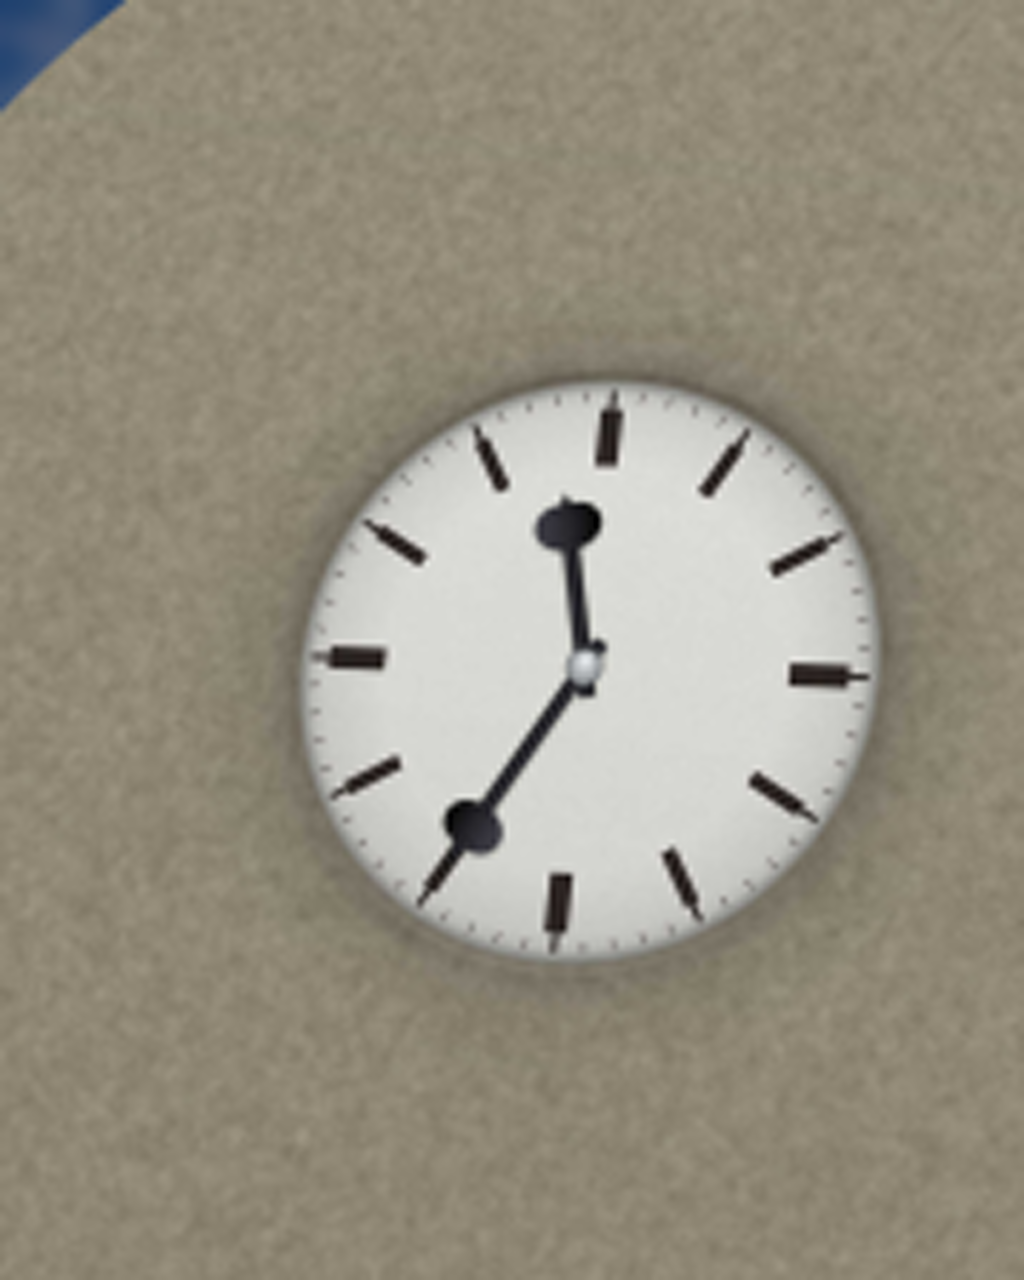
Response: 11:35
